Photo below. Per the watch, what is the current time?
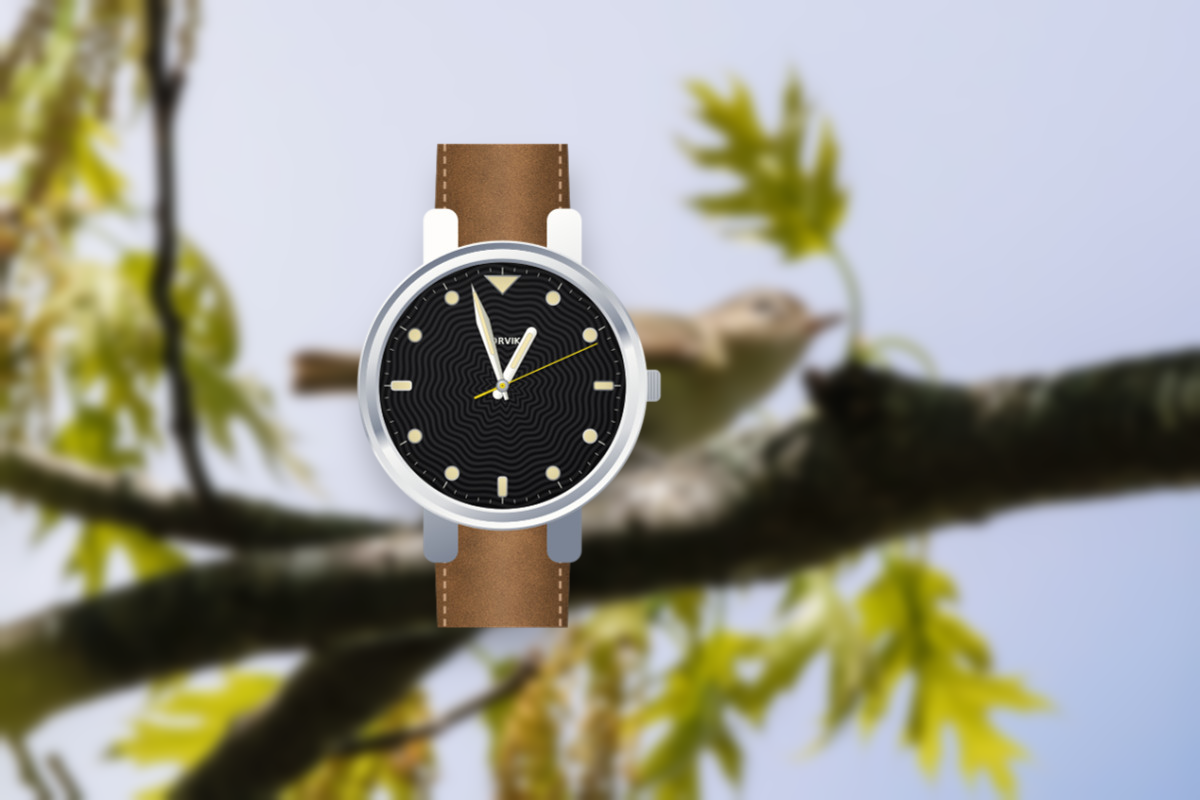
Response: 12:57:11
